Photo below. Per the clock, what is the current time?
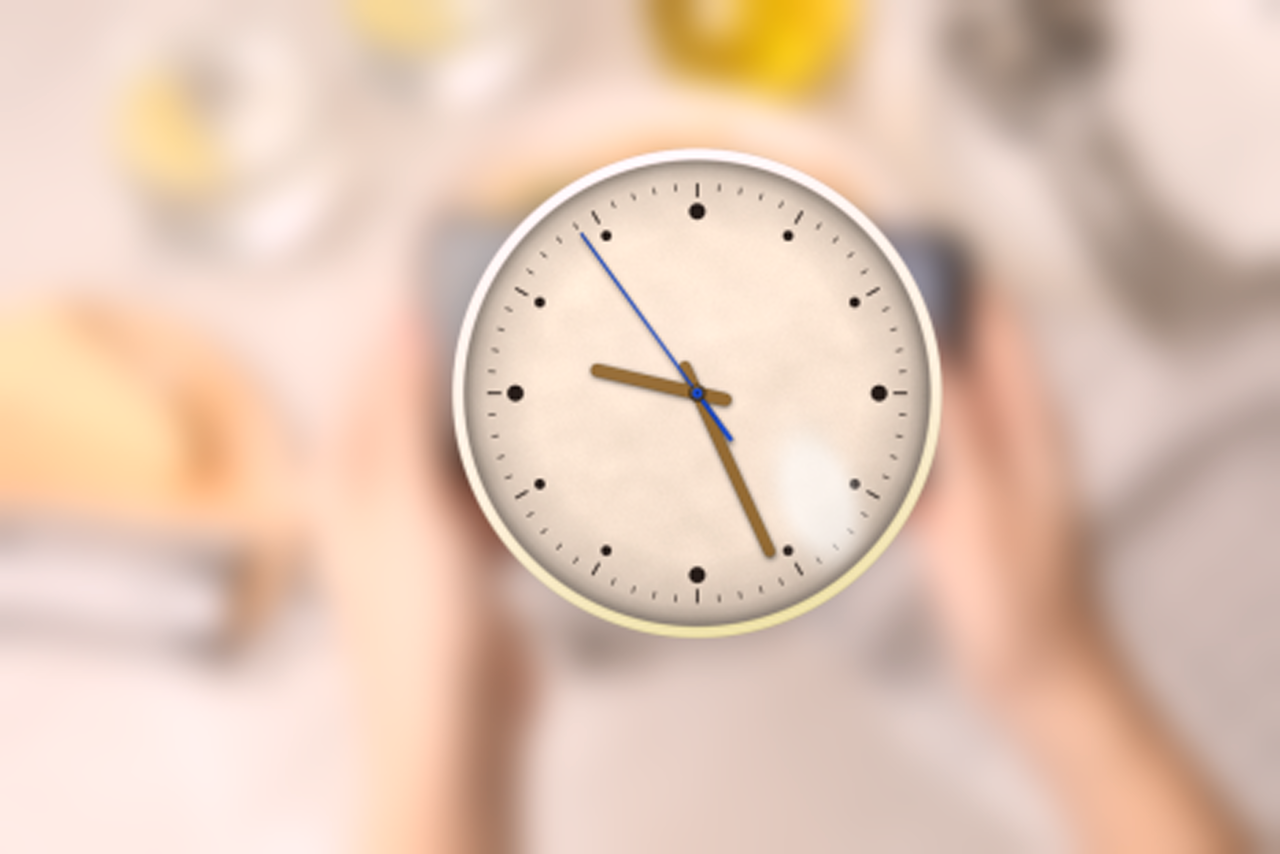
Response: 9:25:54
